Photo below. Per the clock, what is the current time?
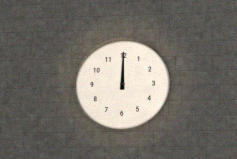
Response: 12:00
